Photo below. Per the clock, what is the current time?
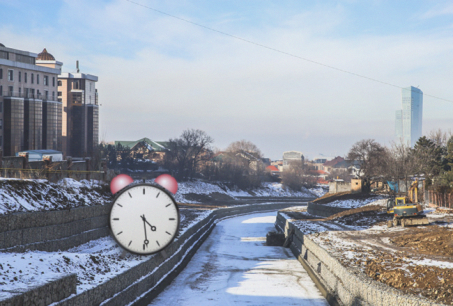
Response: 4:29
